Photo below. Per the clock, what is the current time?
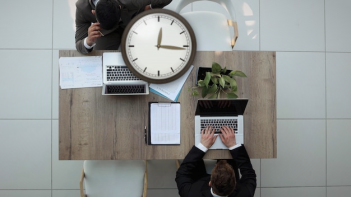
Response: 12:16
